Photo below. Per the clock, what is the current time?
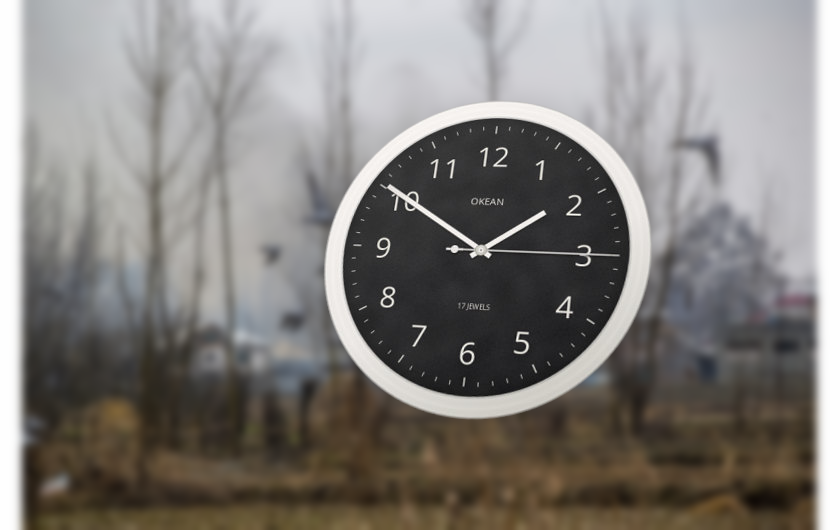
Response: 1:50:15
